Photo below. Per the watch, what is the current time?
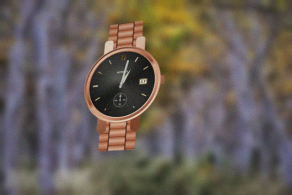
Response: 1:02
